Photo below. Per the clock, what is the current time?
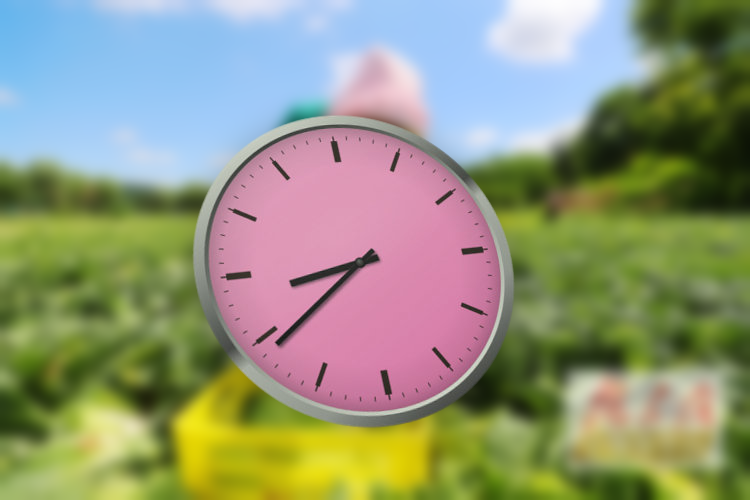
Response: 8:39
